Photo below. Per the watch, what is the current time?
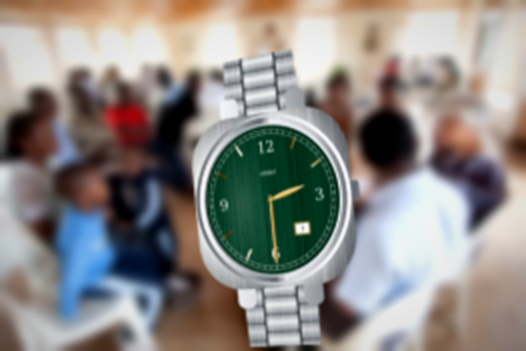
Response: 2:30
